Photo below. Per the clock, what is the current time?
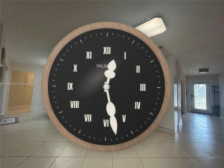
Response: 12:28
